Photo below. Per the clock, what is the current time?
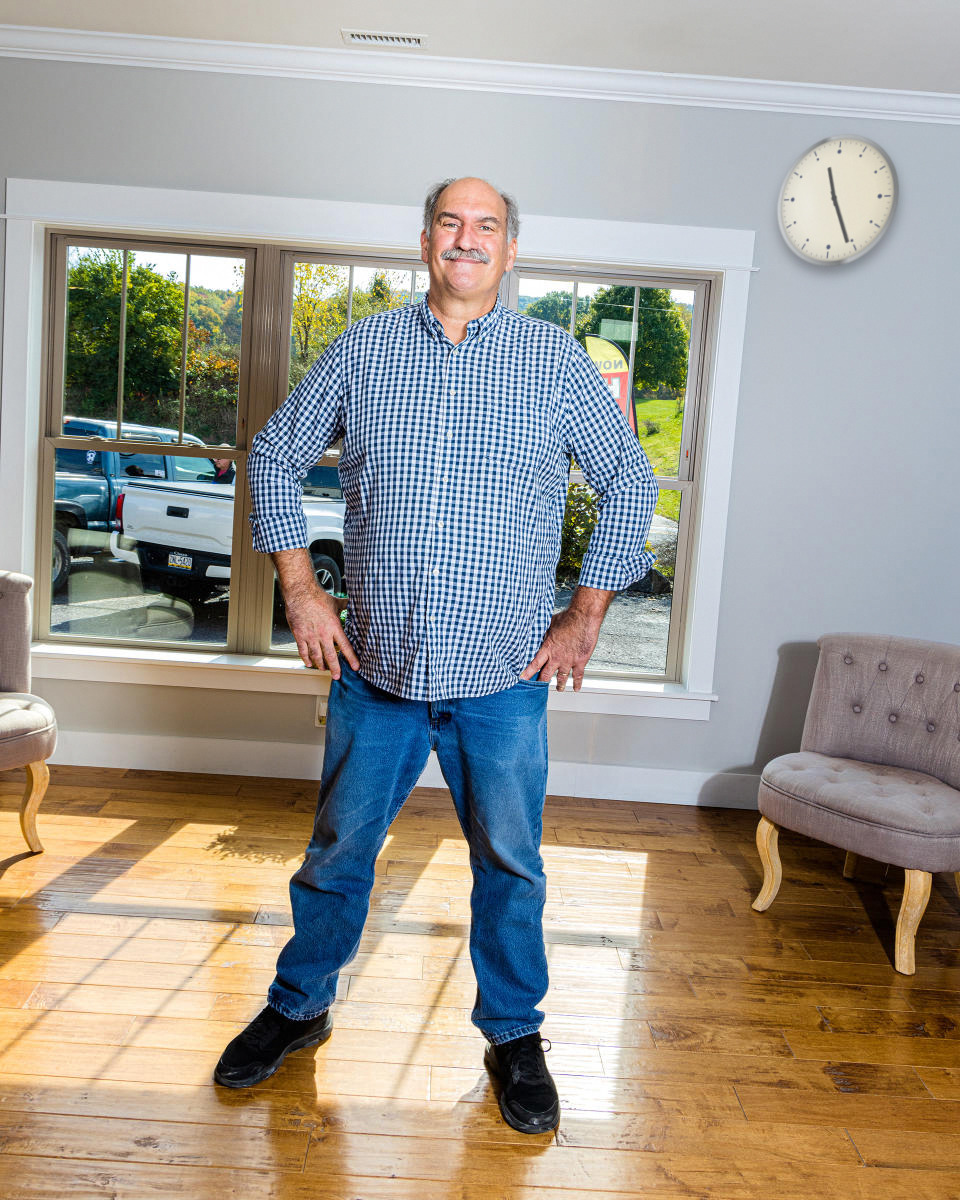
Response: 11:26
